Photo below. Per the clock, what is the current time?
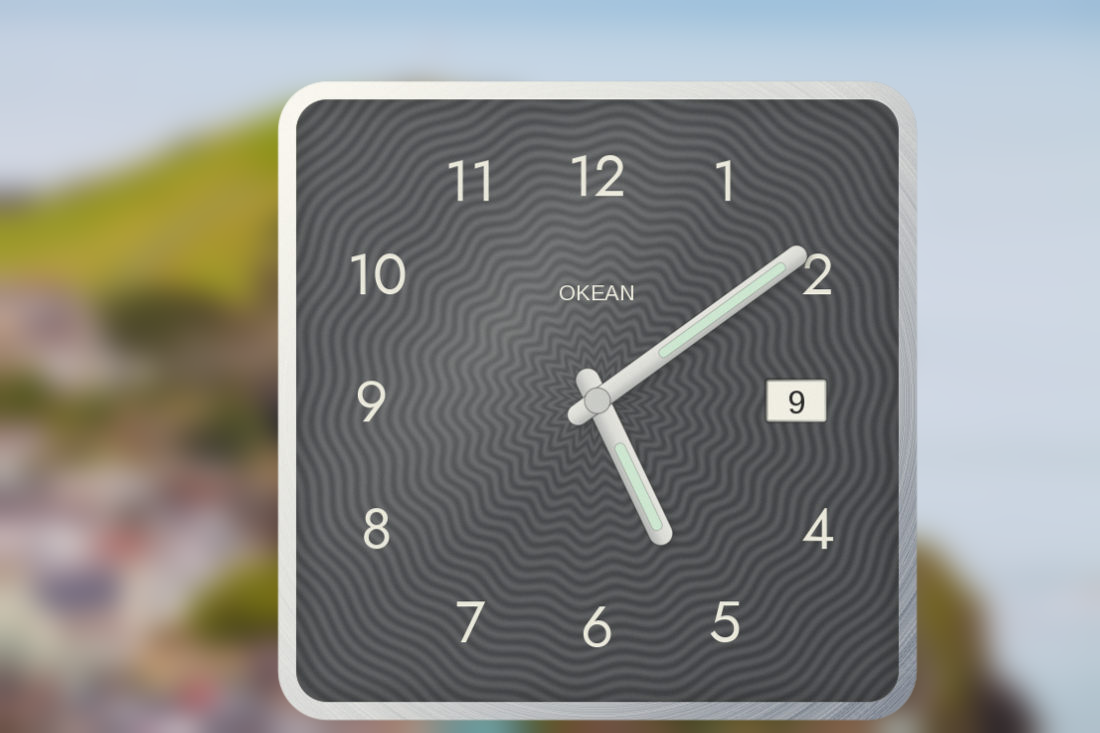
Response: 5:09
